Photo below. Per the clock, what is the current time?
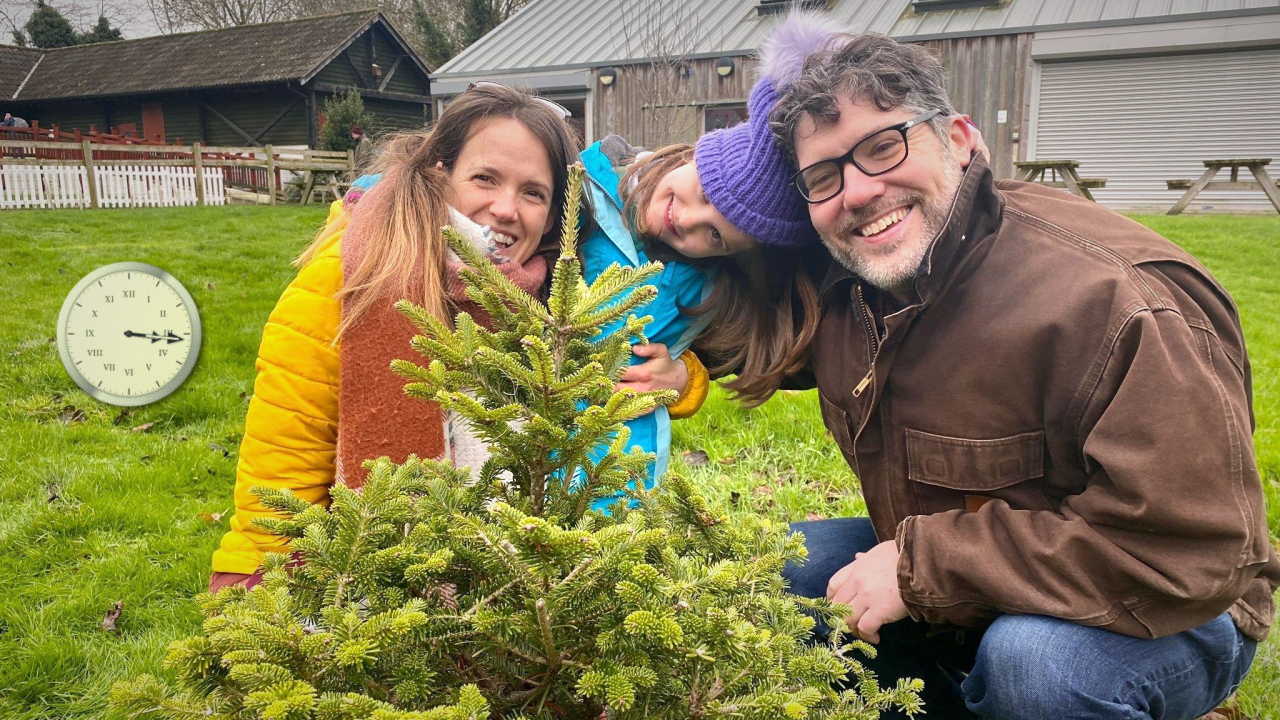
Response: 3:16
